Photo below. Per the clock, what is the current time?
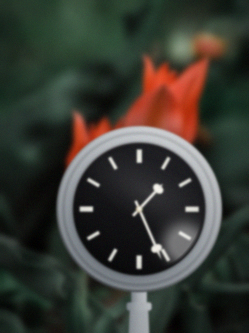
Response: 1:26
